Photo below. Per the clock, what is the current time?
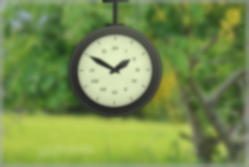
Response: 1:50
